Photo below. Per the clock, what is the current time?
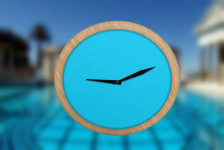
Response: 9:11
